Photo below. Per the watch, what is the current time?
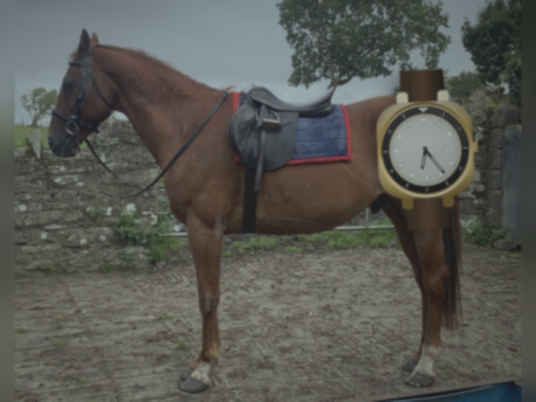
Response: 6:24
